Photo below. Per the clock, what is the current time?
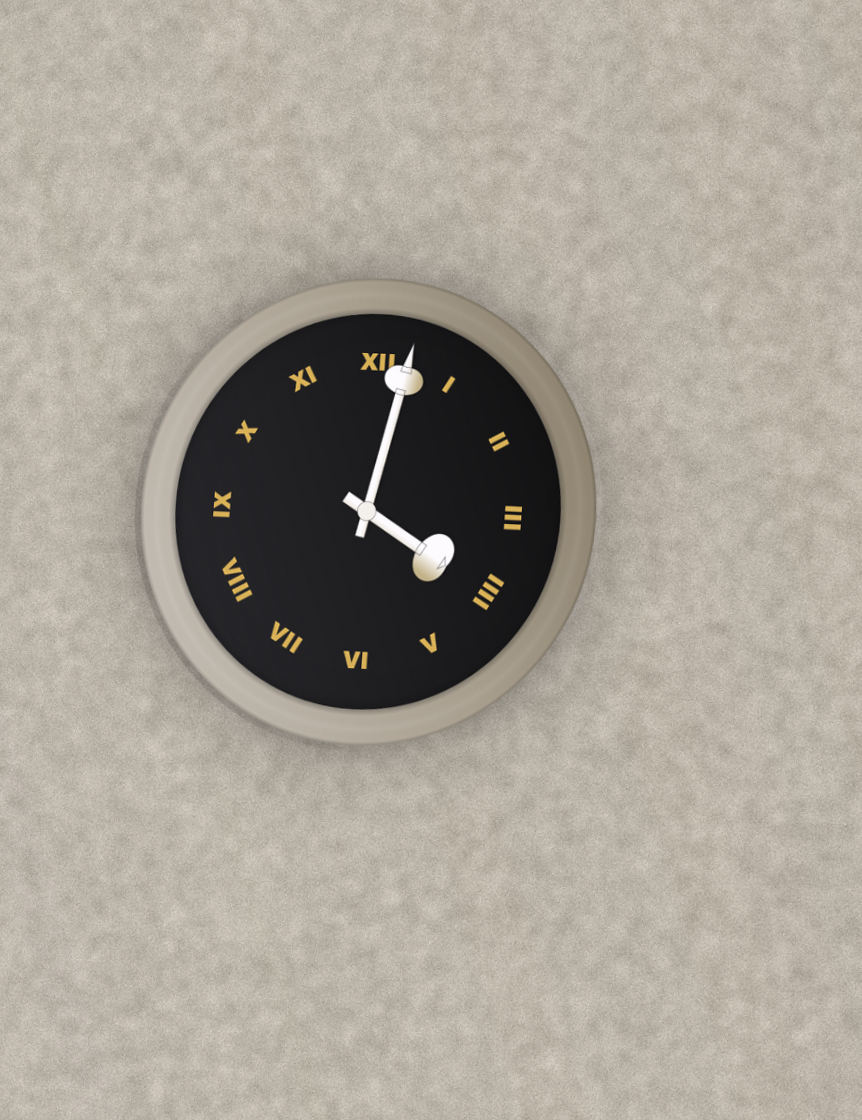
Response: 4:02
